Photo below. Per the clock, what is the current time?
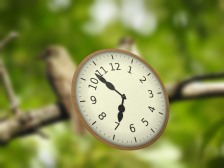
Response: 6:53
